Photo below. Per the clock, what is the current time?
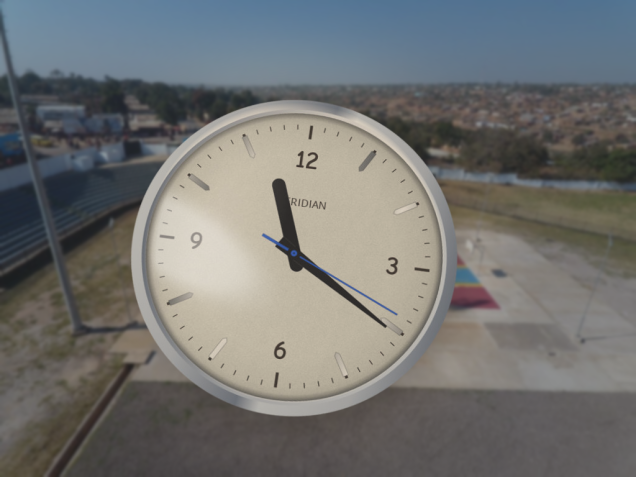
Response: 11:20:19
